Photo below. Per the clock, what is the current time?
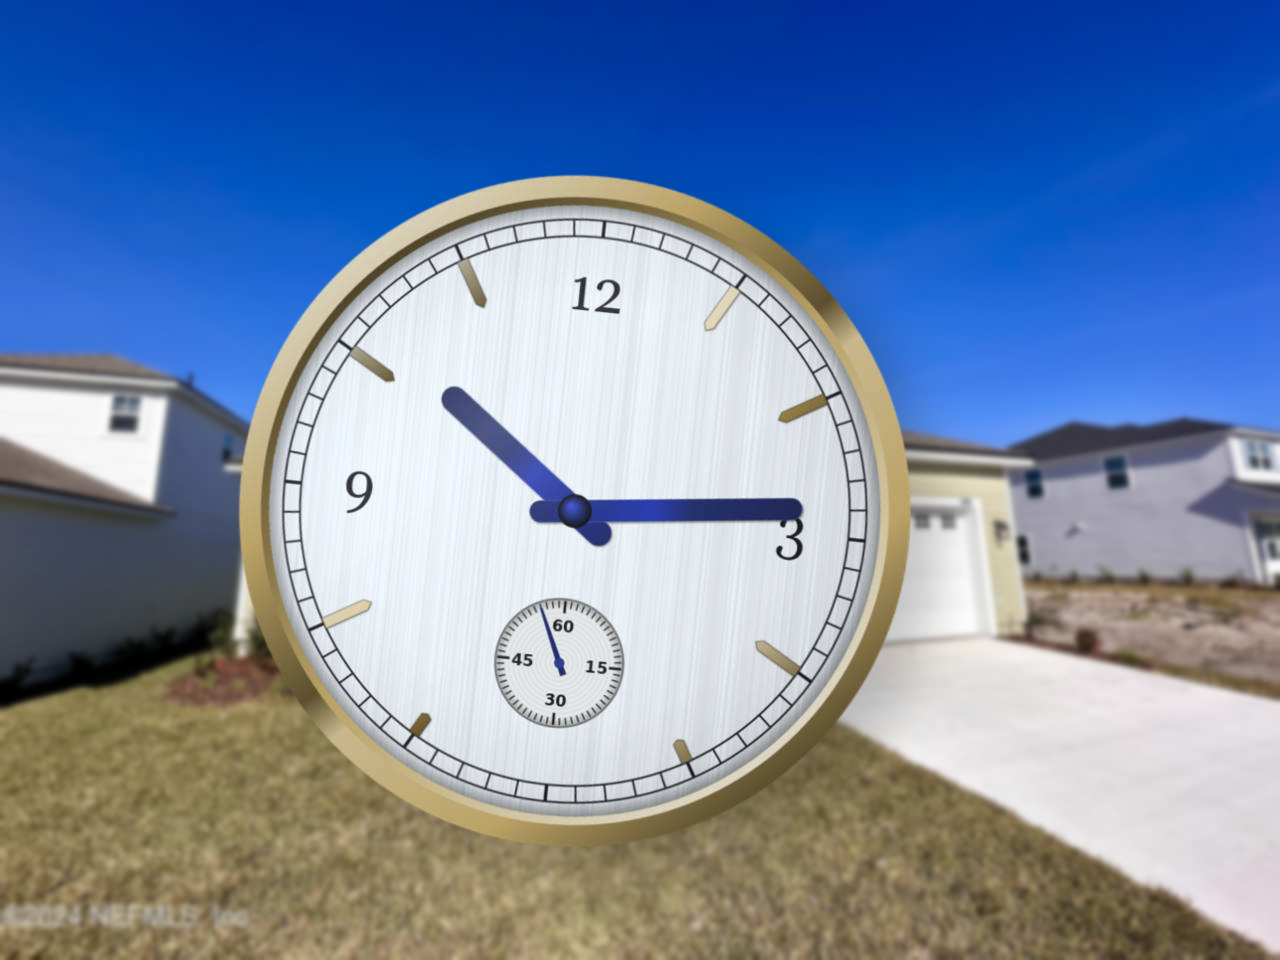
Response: 10:13:56
